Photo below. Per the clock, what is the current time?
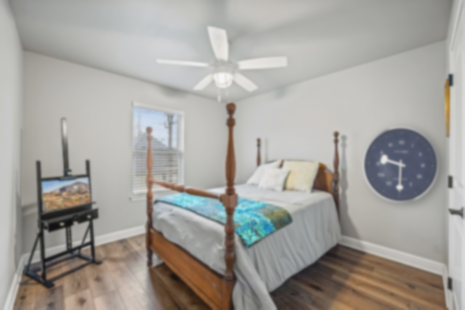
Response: 9:30
